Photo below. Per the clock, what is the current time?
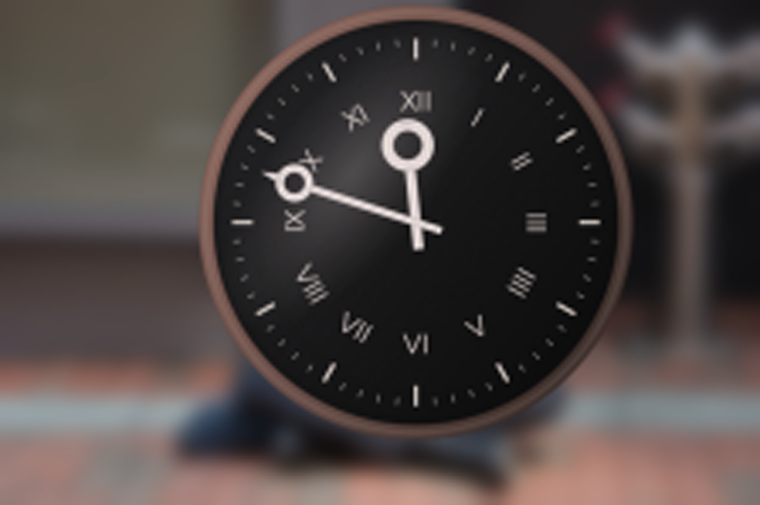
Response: 11:48
